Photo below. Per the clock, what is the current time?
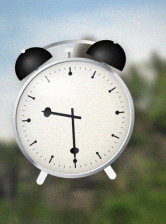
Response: 9:30
